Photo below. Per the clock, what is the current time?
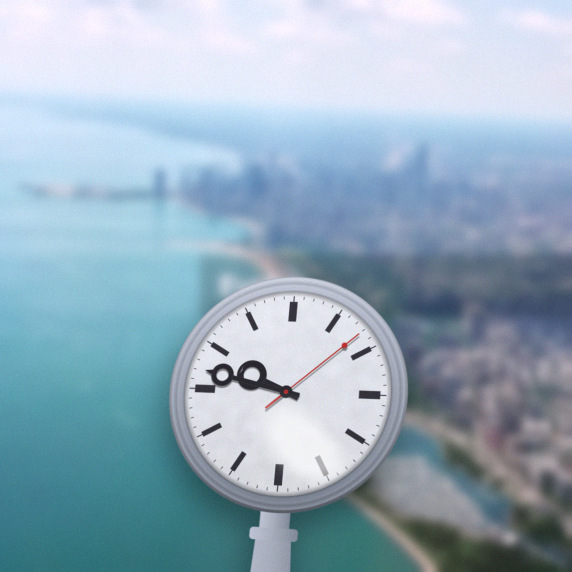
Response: 9:47:08
